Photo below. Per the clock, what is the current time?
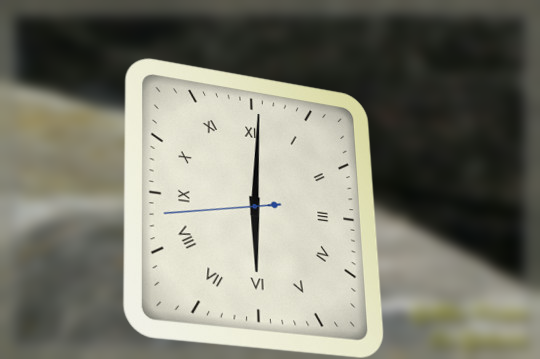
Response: 6:00:43
